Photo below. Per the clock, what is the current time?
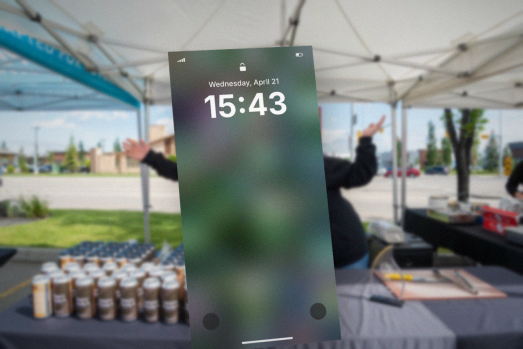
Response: 15:43
